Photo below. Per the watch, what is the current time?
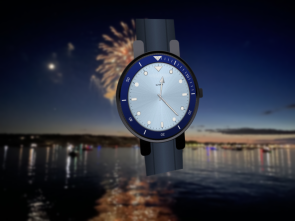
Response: 12:23
